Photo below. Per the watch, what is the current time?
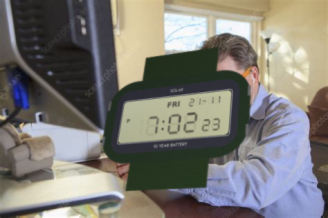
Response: 7:02:23
